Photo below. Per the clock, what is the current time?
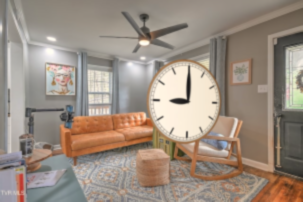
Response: 9:00
